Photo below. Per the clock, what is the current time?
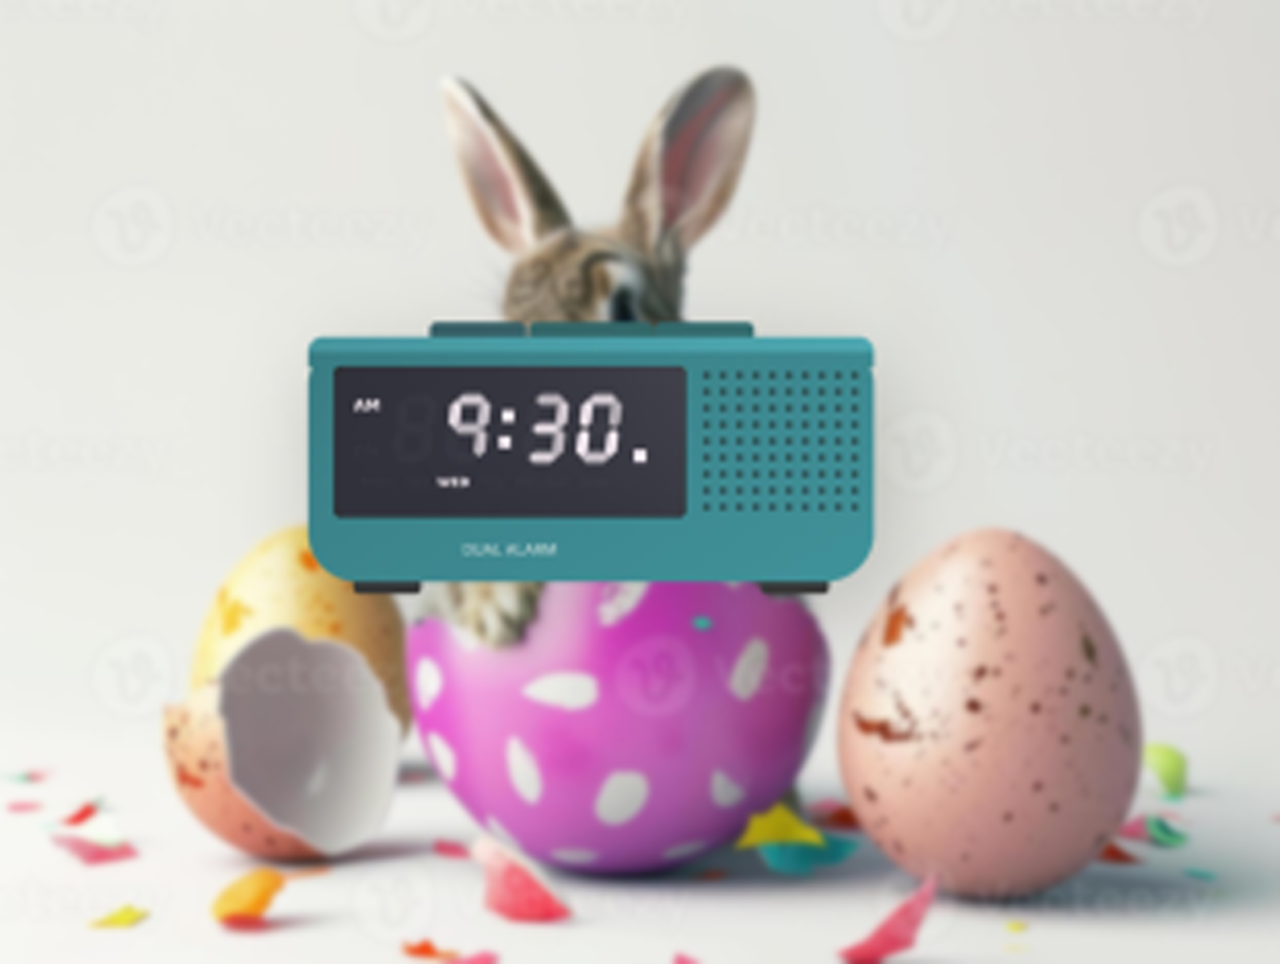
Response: 9:30
